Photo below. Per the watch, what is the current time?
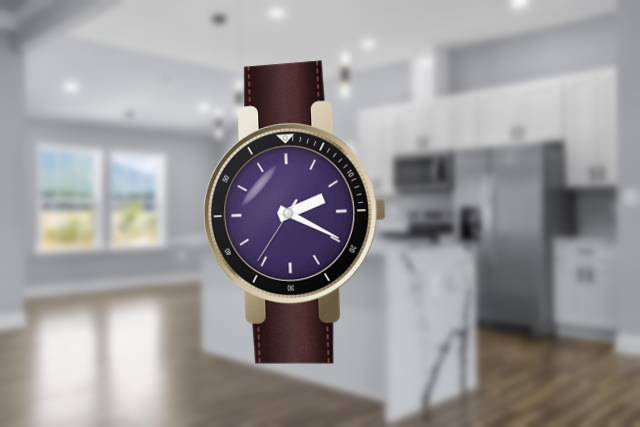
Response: 2:19:36
